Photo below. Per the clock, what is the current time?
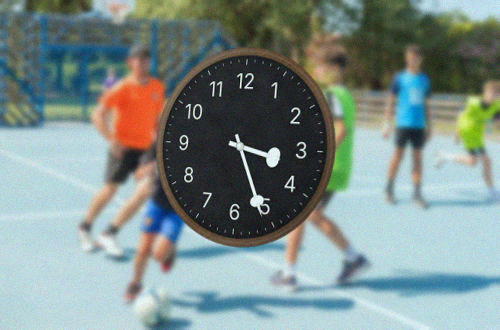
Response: 3:26
